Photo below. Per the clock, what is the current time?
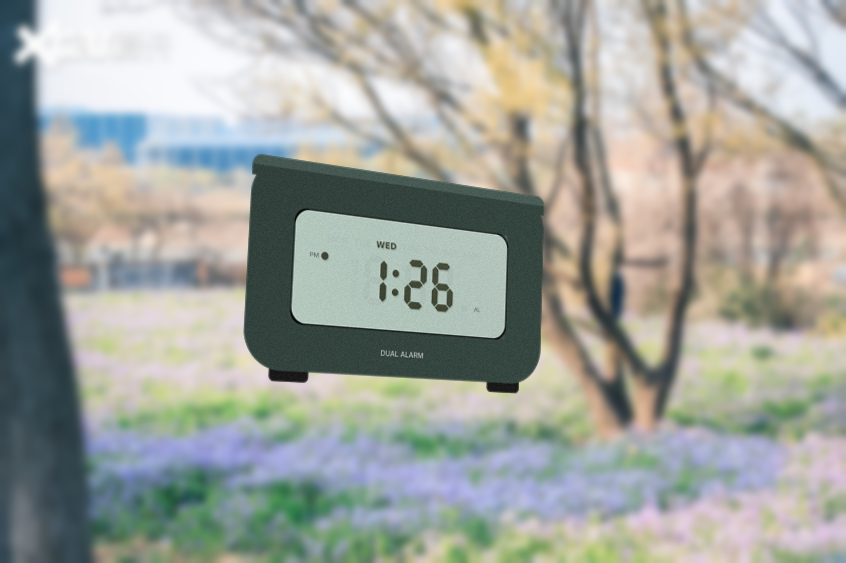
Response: 1:26
